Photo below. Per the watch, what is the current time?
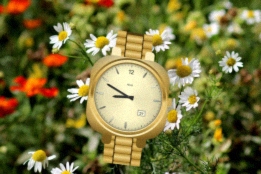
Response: 8:49
